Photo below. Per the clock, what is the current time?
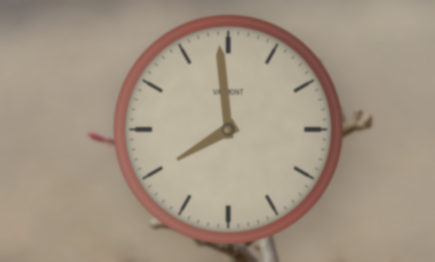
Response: 7:59
